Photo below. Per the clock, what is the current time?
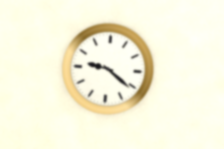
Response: 9:21
